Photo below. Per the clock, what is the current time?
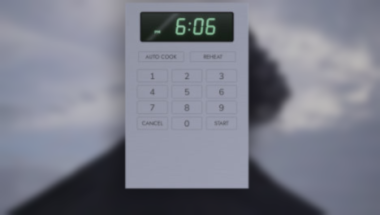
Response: 6:06
